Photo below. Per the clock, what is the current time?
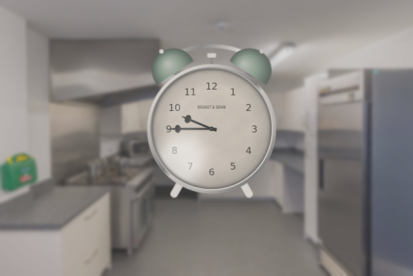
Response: 9:45
